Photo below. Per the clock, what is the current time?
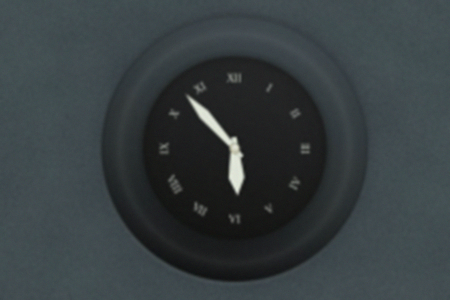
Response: 5:53
